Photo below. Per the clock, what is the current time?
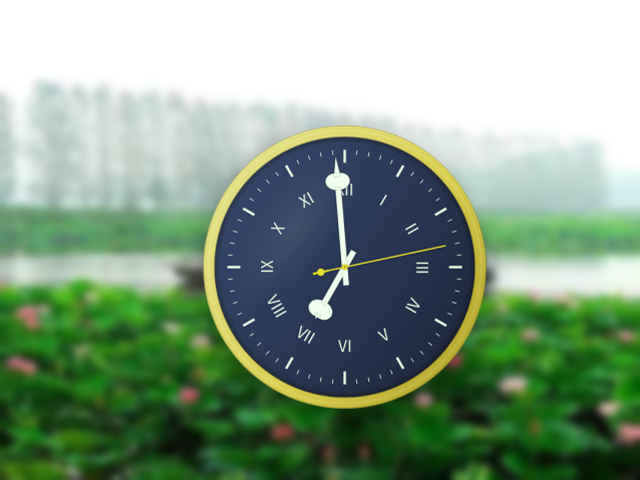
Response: 6:59:13
